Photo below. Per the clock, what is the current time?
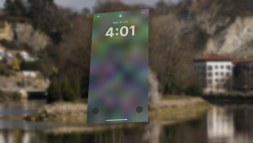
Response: 4:01
